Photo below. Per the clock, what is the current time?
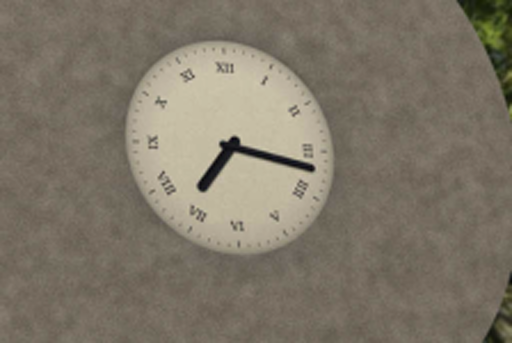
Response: 7:17
